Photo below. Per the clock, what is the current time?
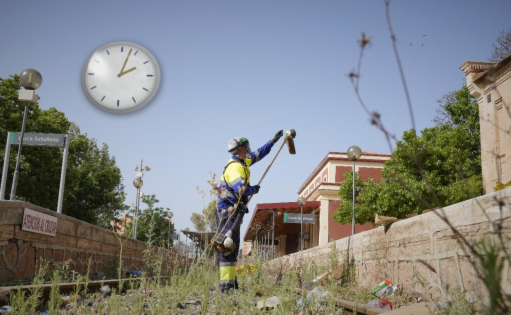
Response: 2:03
